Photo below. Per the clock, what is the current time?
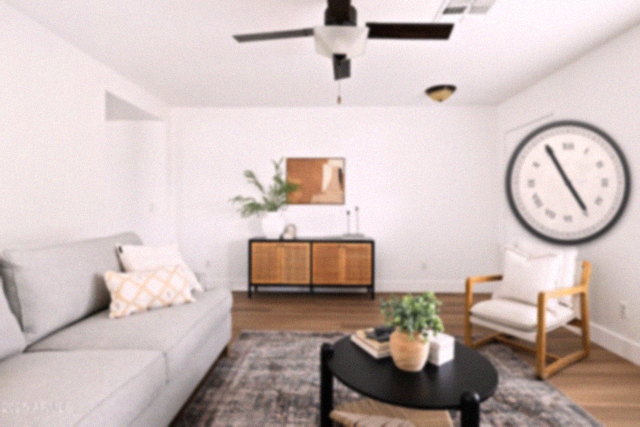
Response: 4:55
